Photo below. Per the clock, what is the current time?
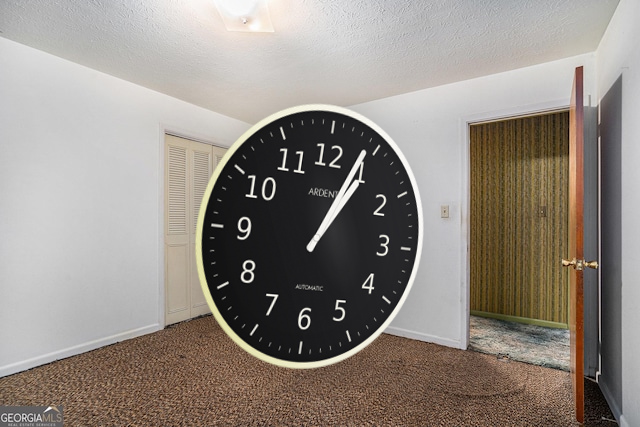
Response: 1:04
